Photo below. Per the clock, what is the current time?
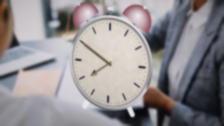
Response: 7:50
